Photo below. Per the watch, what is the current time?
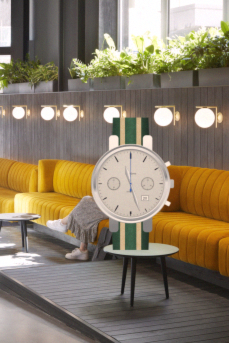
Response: 11:27
